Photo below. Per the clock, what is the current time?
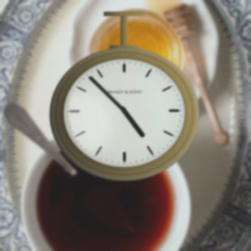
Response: 4:53
